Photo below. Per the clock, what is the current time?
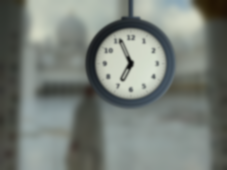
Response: 6:56
